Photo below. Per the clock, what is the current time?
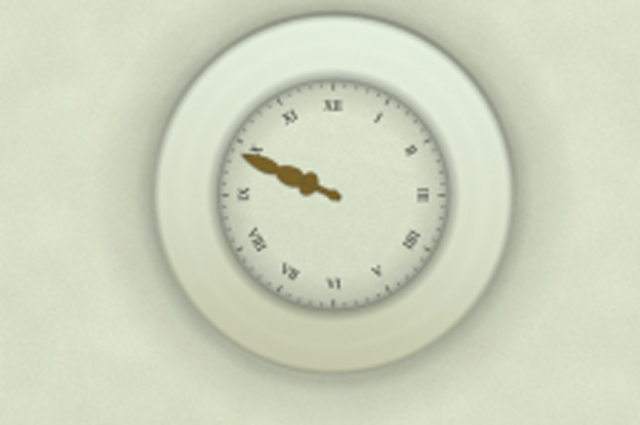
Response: 9:49
